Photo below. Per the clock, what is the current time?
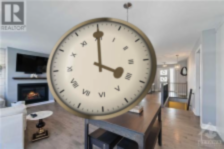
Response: 4:00
